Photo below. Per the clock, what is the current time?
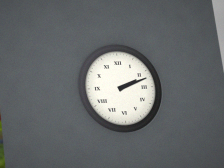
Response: 2:12
